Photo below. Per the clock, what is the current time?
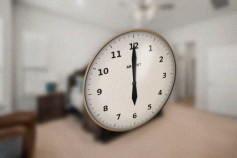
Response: 6:00
